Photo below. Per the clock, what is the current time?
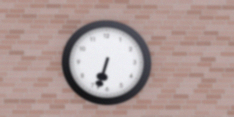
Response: 6:33
